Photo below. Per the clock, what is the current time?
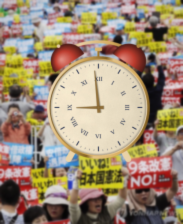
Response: 8:59
